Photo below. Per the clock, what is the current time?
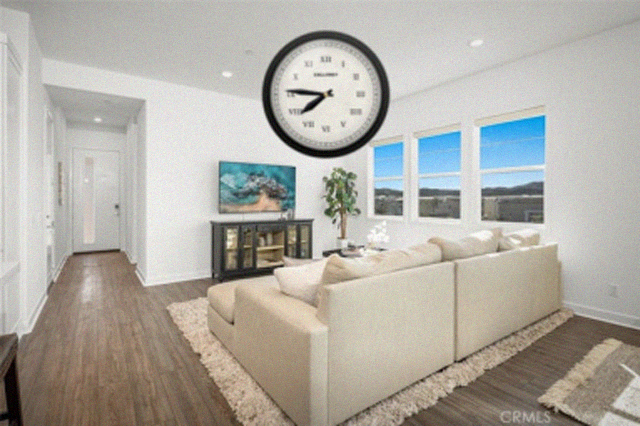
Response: 7:46
